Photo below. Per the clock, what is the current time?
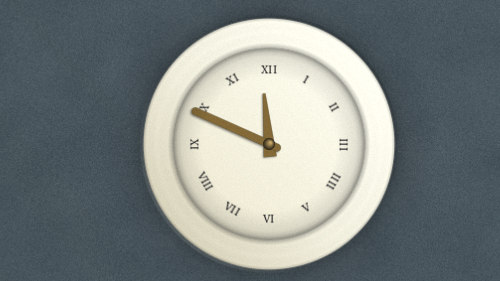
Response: 11:49
